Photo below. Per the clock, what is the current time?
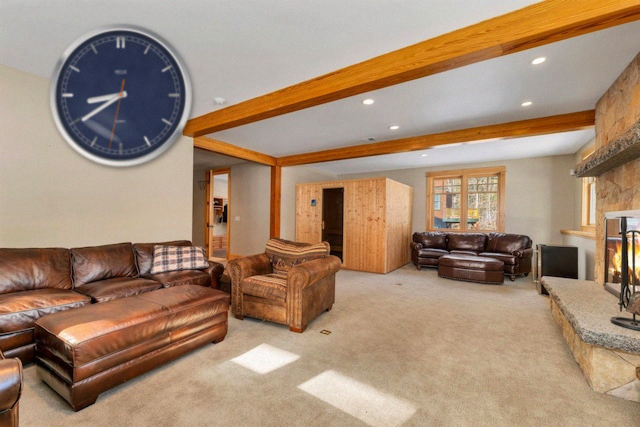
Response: 8:39:32
